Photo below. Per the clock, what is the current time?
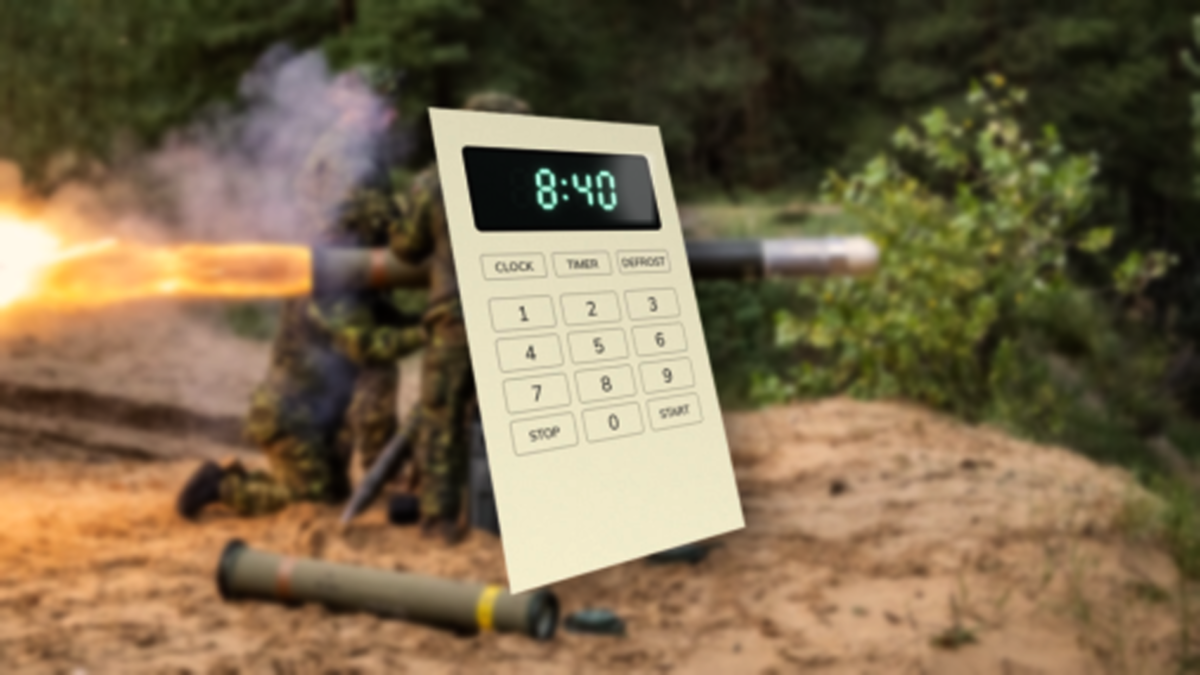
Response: 8:40
